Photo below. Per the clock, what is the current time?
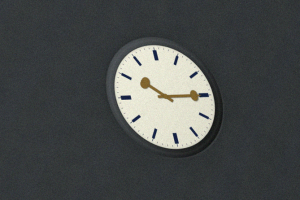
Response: 10:15
